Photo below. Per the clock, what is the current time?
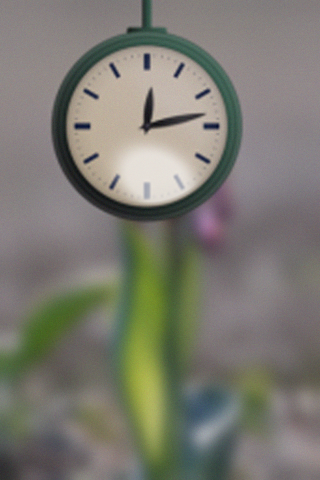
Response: 12:13
